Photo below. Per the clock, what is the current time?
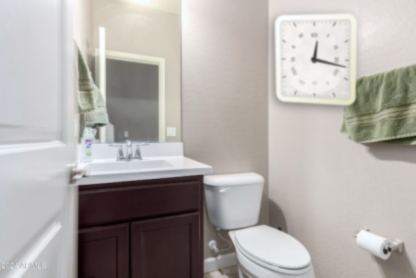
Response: 12:17
